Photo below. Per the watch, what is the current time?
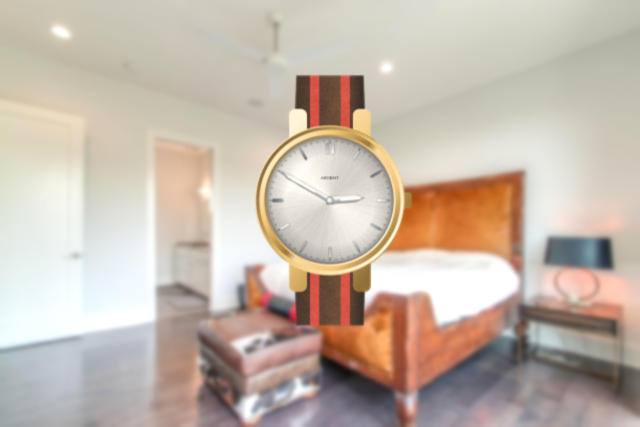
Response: 2:50
